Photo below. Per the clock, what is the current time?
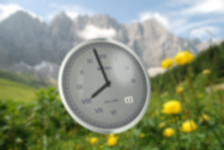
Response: 7:58
